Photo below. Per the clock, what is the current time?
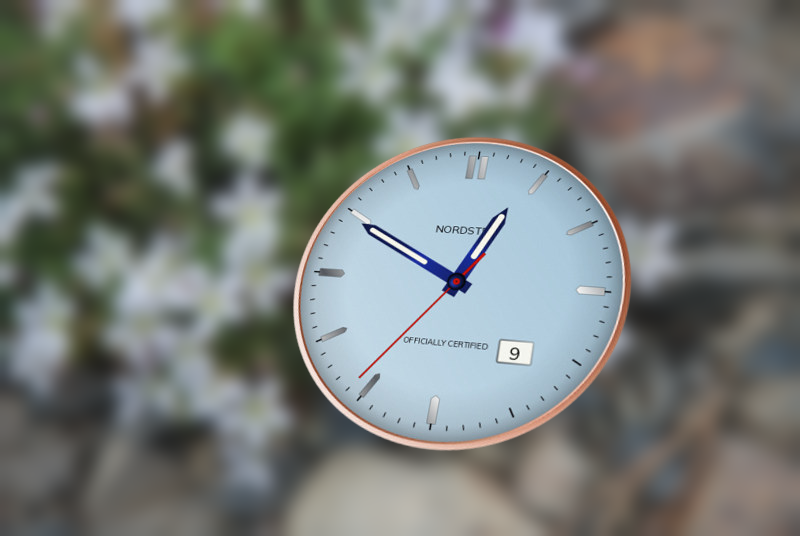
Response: 12:49:36
